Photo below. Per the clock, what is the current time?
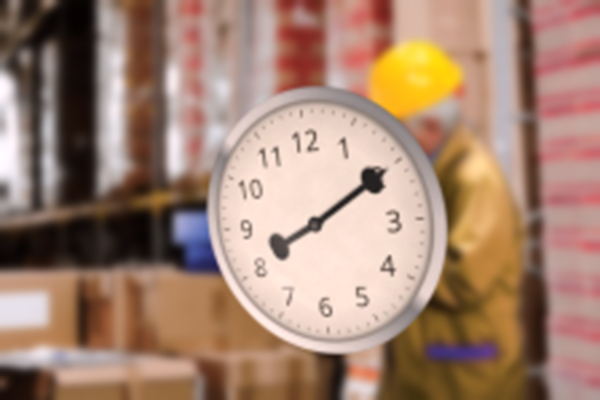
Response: 8:10
